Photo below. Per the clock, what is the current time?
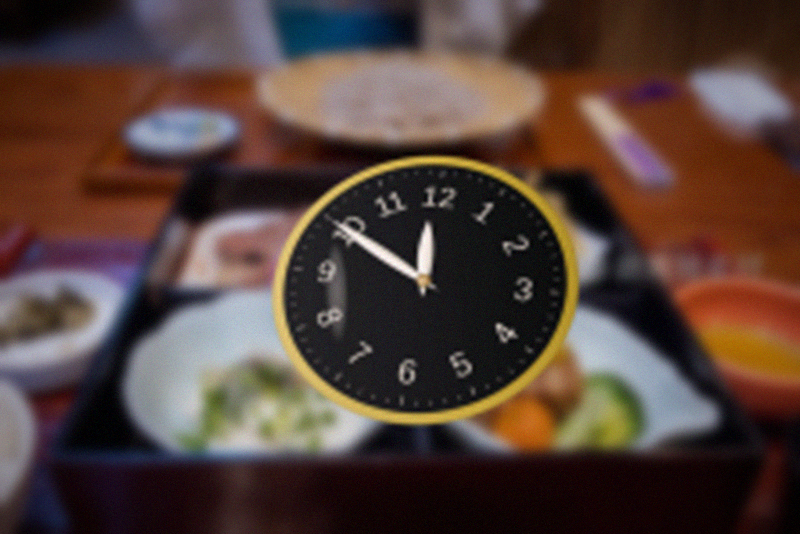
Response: 11:50
